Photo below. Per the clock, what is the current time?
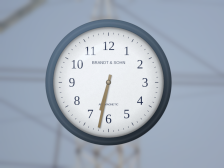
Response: 6:32
